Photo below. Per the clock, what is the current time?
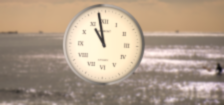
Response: 10:58
